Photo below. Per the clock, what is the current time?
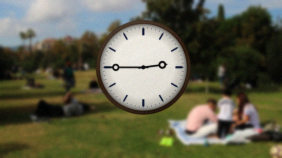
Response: 2:45
